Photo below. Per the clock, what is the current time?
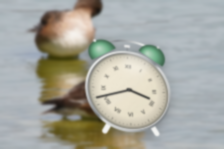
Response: 3:42
